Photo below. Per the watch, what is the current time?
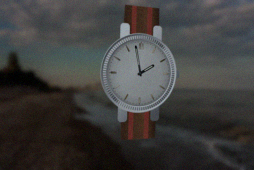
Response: 1:58
